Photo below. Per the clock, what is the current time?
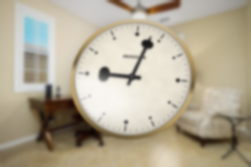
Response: 9:03
